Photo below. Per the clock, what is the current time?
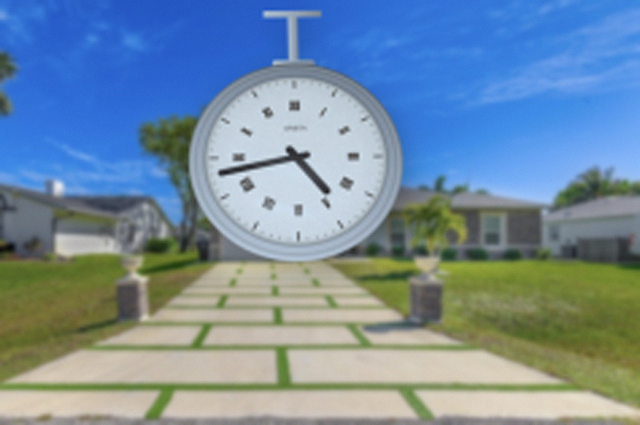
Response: 4:43
